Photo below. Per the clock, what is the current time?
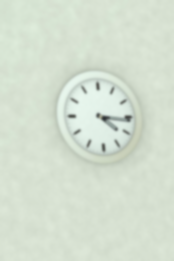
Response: 4:16
